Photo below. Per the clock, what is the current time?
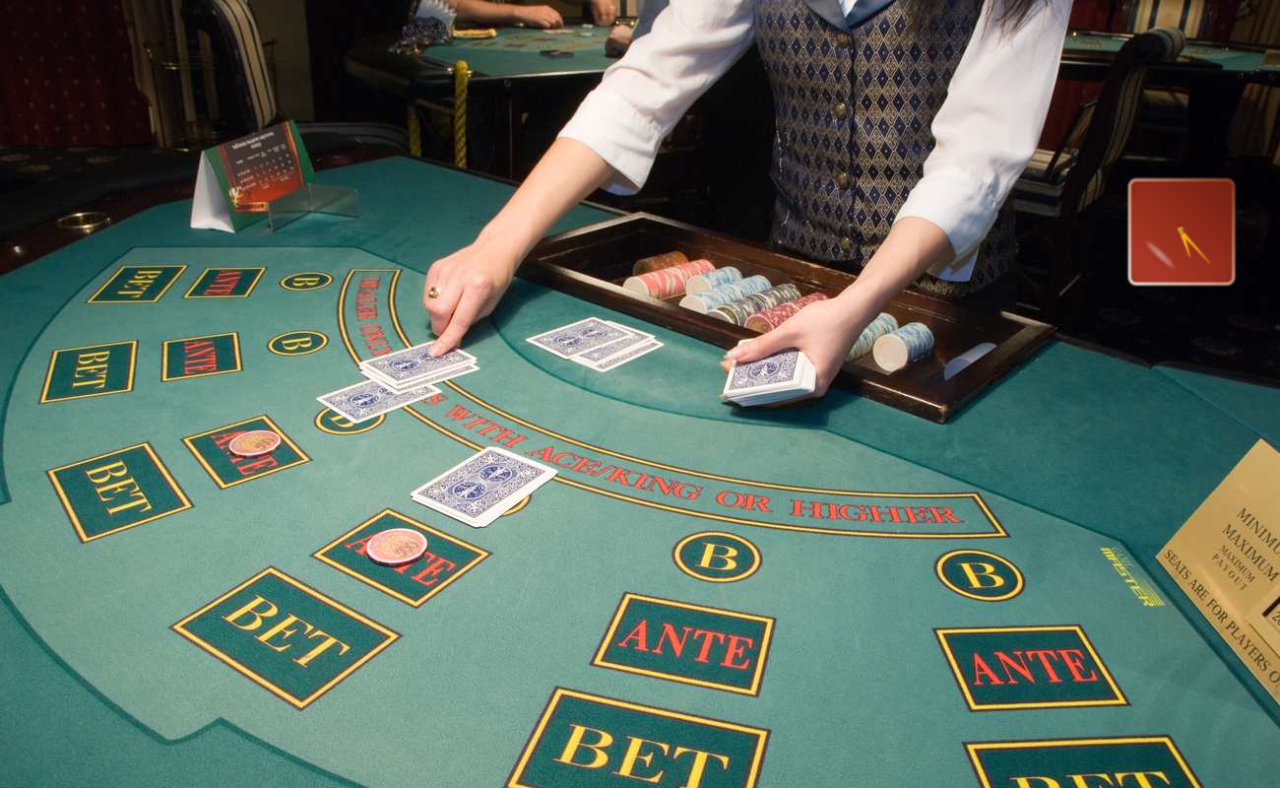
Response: 5:23
